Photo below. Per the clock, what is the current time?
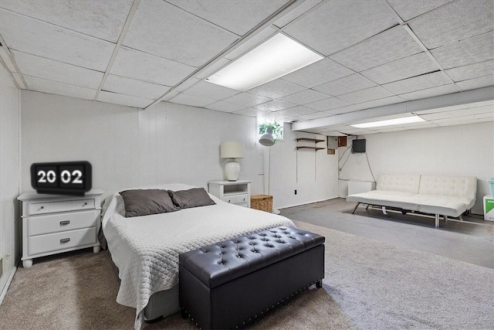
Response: 20:02
